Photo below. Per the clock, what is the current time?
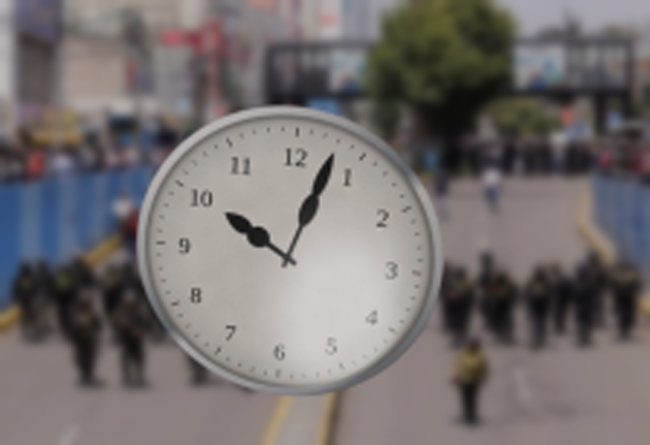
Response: 10:03
